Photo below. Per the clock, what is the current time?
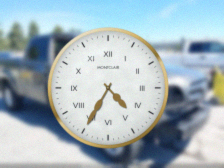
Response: 4:35
